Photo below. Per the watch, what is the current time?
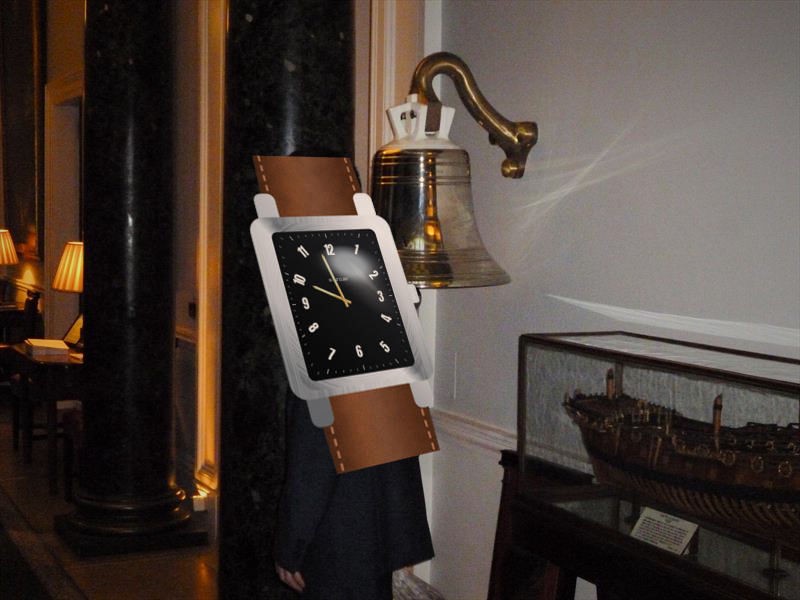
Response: 9:58
